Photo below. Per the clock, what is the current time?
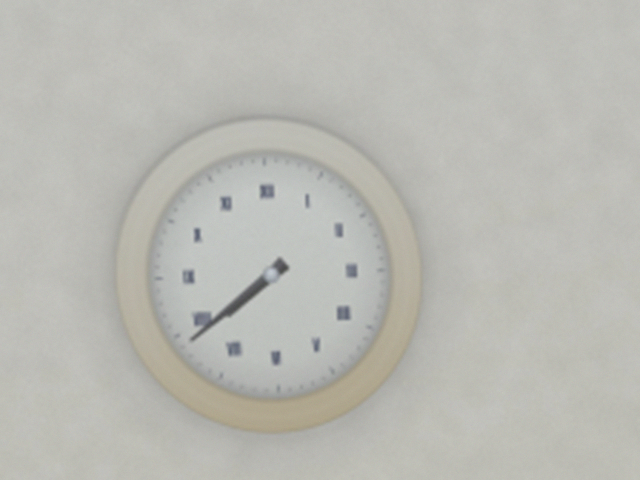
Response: 7:39
